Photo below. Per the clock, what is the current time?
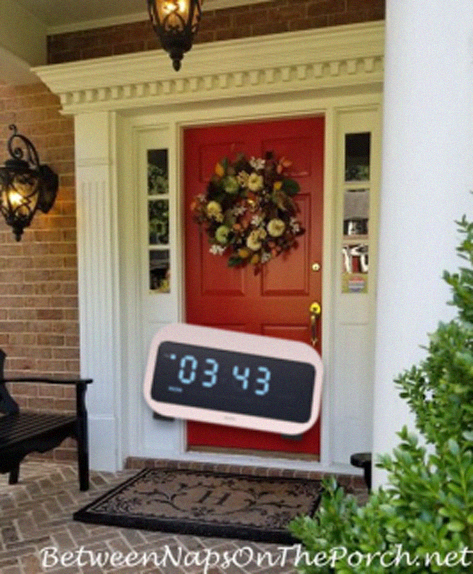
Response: 3:43
